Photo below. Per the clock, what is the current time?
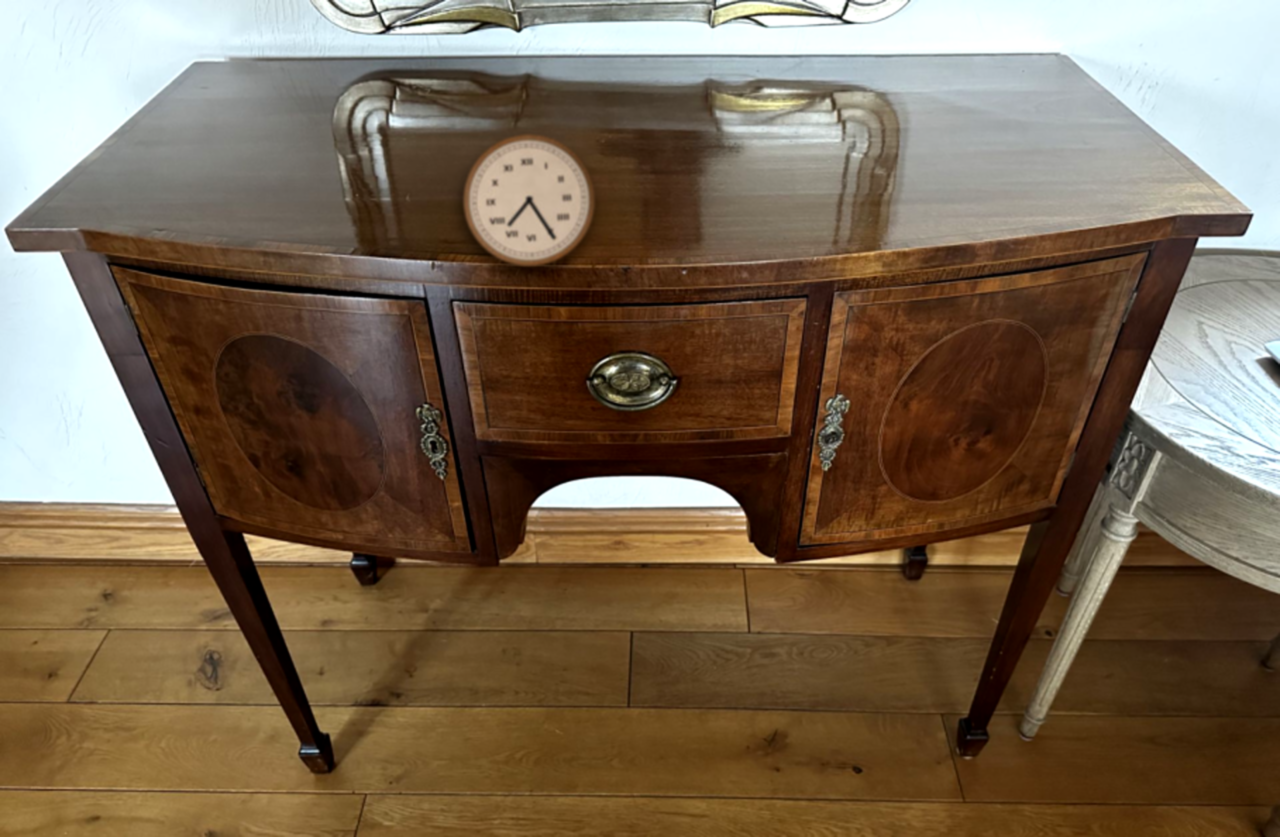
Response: 7:25
